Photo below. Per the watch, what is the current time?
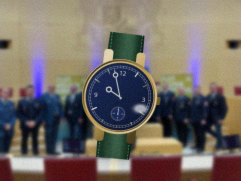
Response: 9:57
